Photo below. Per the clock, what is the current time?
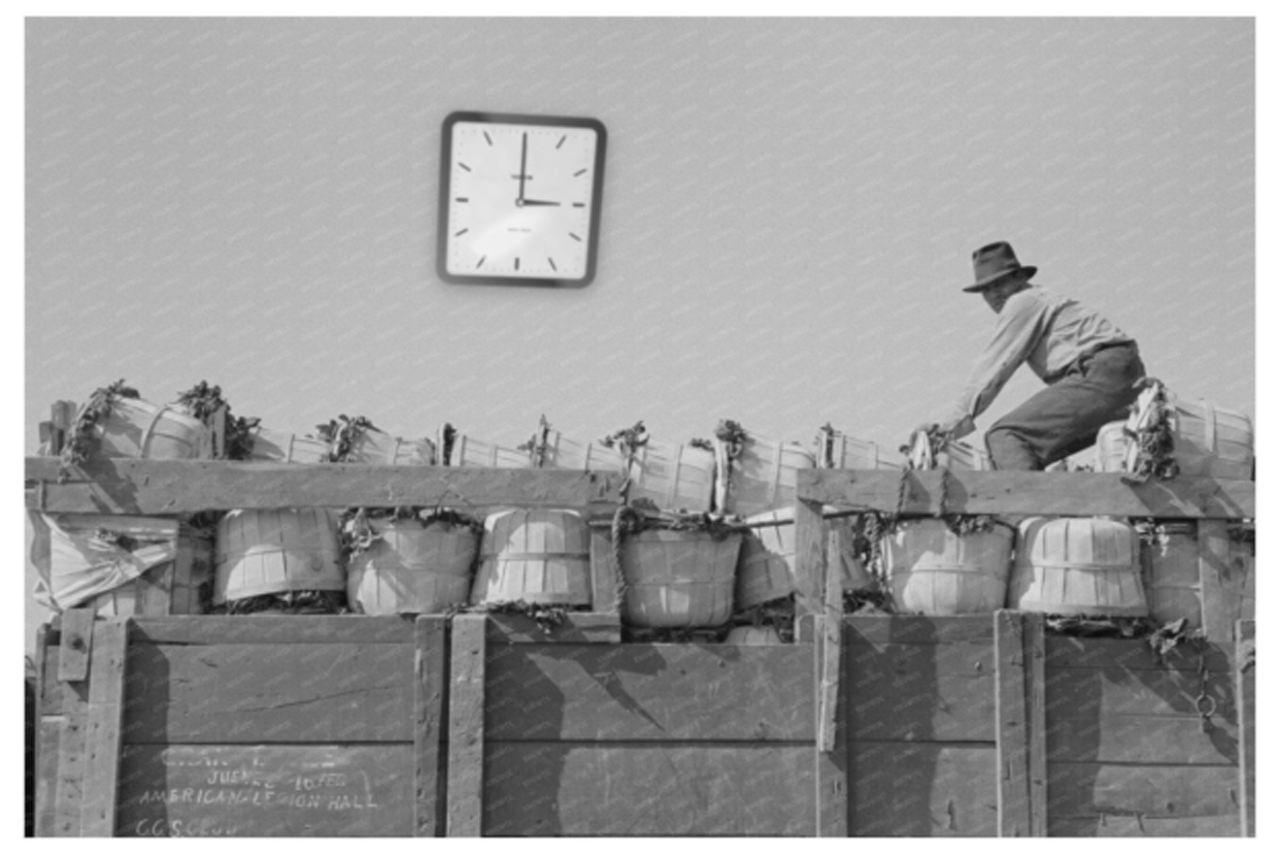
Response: 3:00
